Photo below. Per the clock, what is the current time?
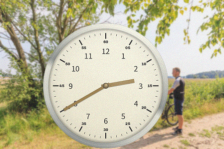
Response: 2:40
